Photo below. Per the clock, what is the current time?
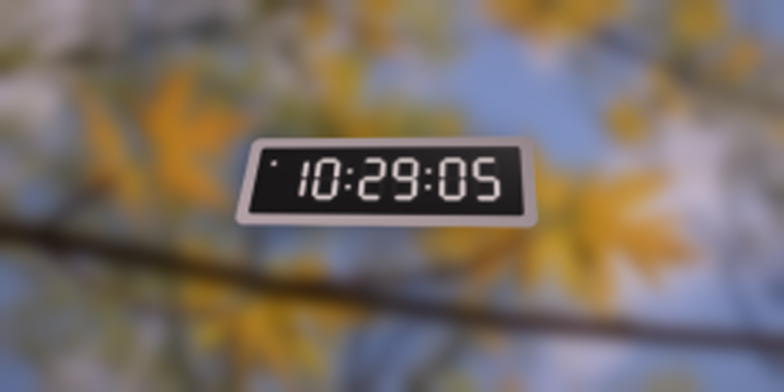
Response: 10:29:05
